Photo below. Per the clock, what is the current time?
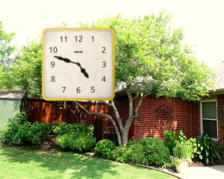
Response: 4:48
